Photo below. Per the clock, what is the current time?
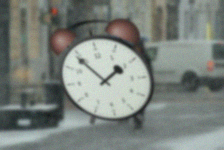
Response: 1:54
